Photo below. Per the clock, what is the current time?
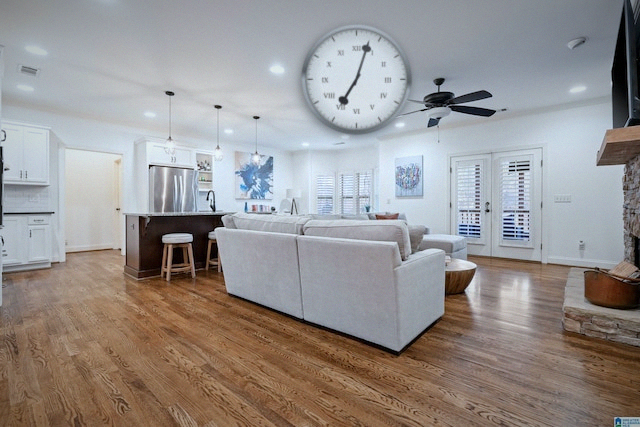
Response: 7:03
